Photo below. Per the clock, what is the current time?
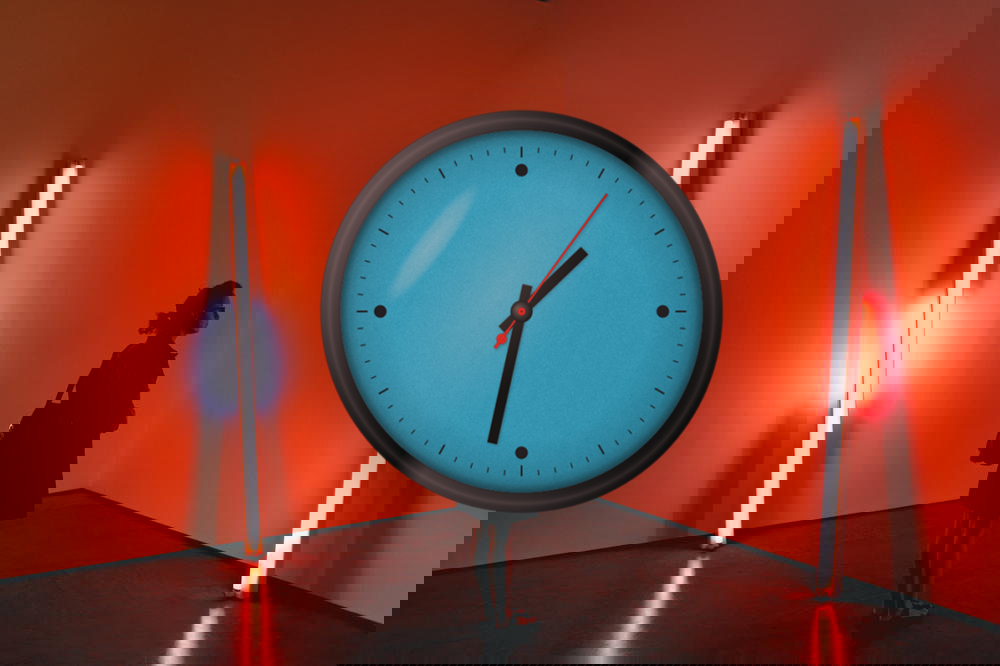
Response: 1:32:06
